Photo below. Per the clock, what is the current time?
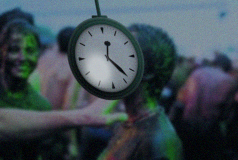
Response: 12:23
